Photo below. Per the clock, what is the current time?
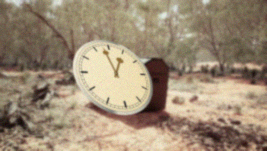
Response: 12:58
